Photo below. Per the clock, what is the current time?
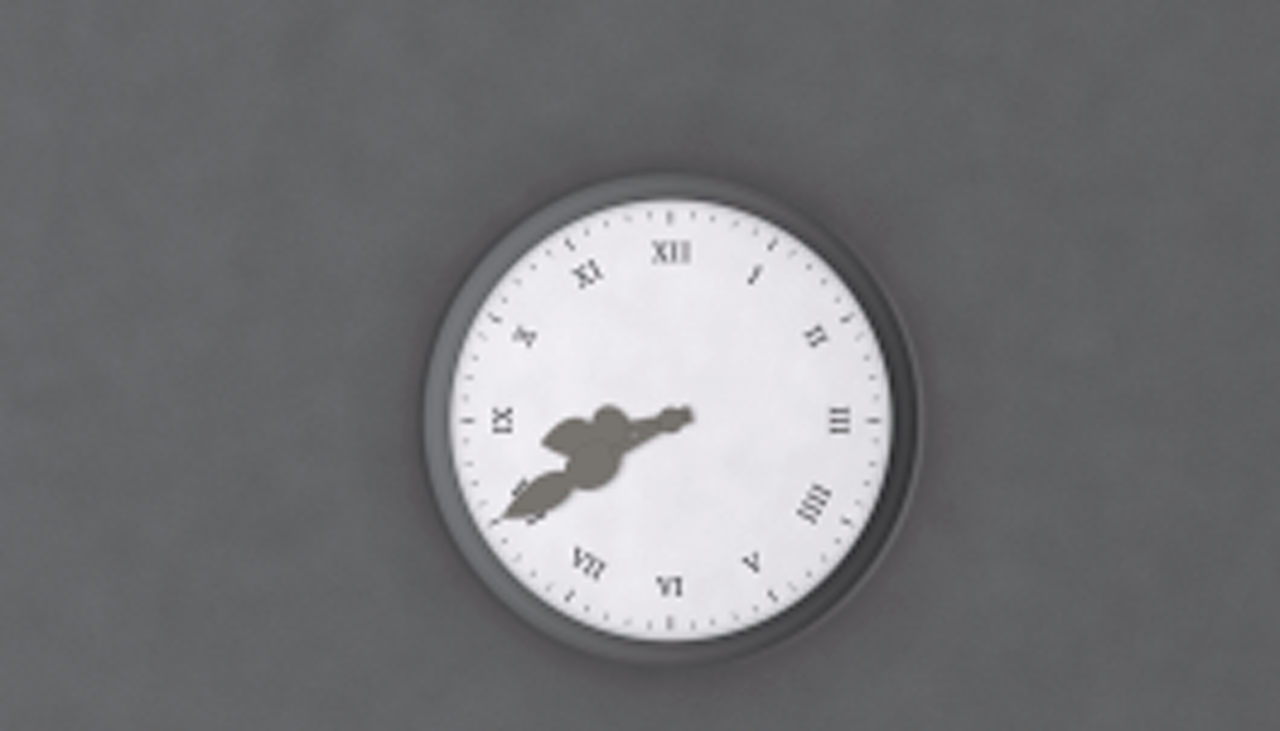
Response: 8:40
